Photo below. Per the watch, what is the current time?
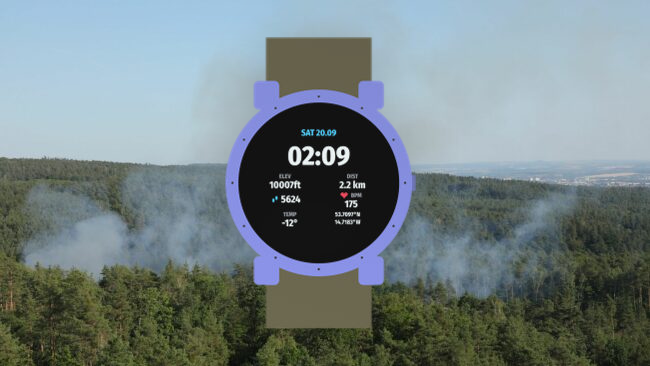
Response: 2:09
